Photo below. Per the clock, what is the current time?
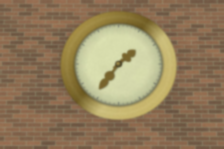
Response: 1:36
